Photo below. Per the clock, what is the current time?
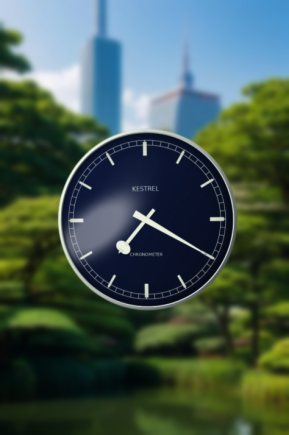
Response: 7:20
